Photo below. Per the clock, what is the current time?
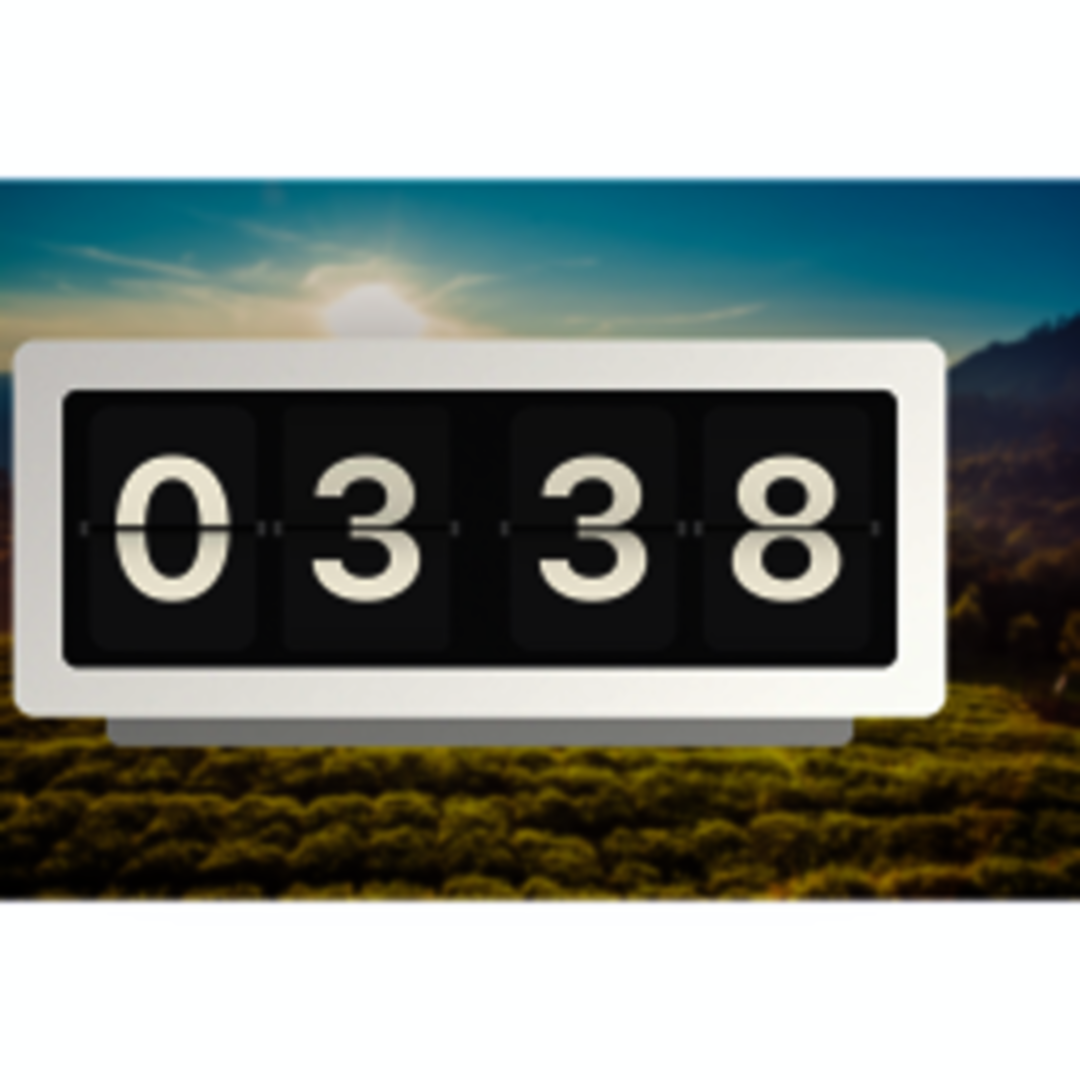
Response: 3:38
